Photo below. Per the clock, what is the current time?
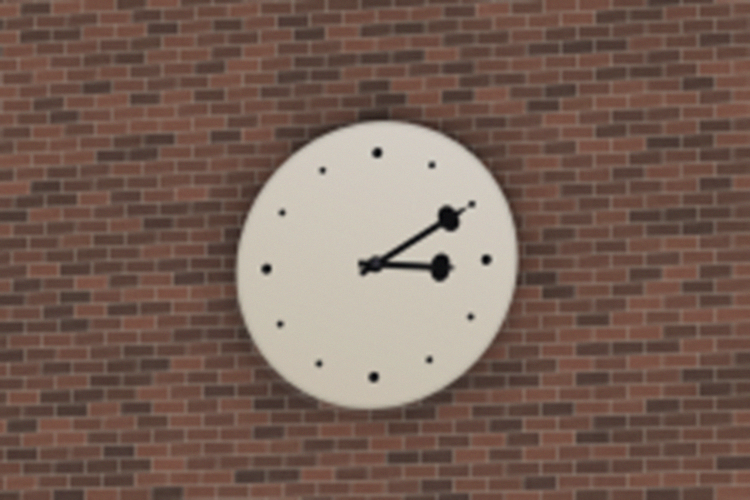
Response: 3:10
